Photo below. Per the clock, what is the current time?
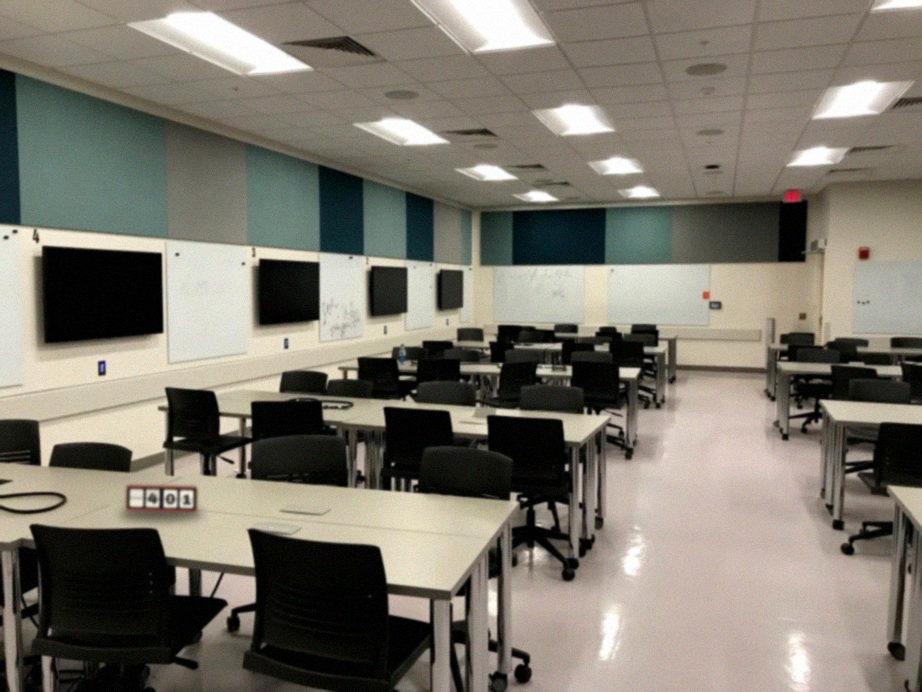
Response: 4:01
